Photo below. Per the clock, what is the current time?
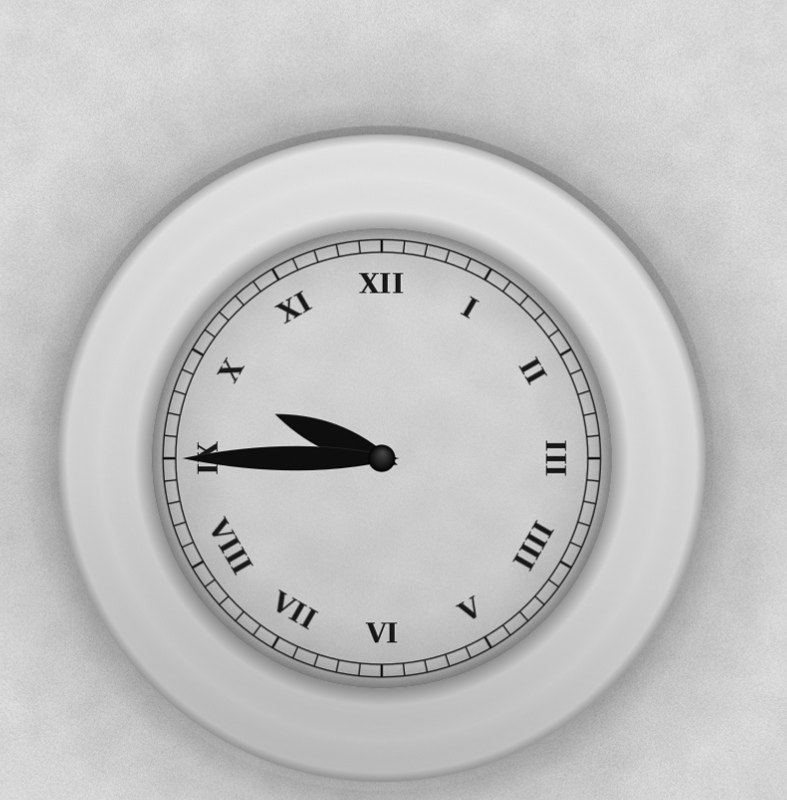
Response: 9:45
